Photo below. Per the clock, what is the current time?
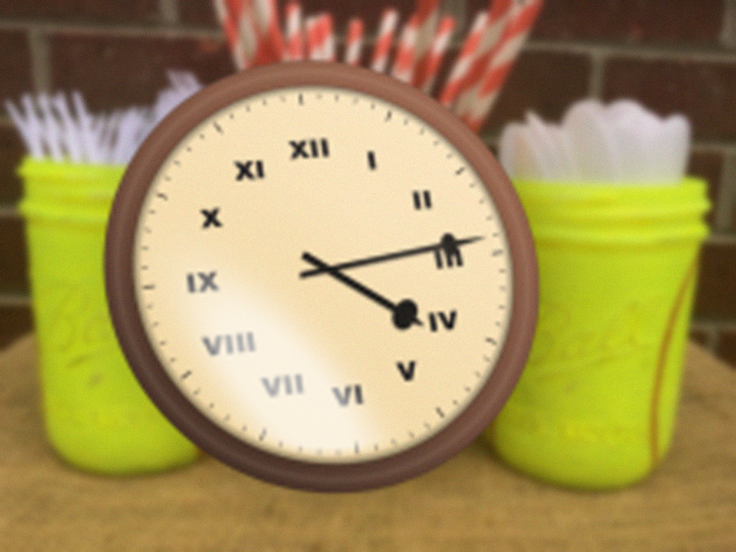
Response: 4:14
